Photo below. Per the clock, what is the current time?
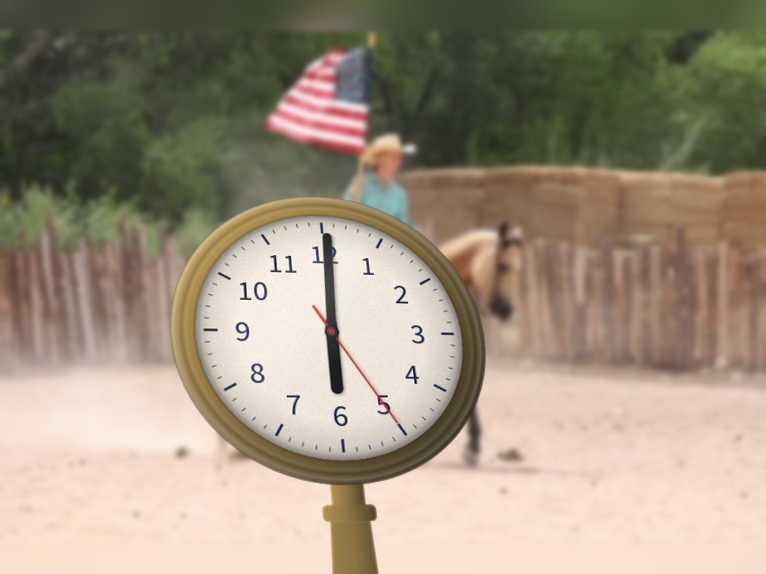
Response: 6:00:25
